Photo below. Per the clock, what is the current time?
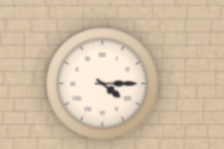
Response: 4:15
